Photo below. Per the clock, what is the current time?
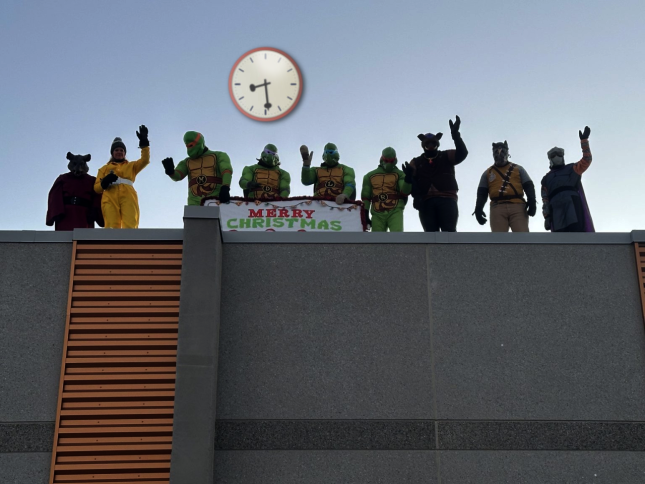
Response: 8:29
